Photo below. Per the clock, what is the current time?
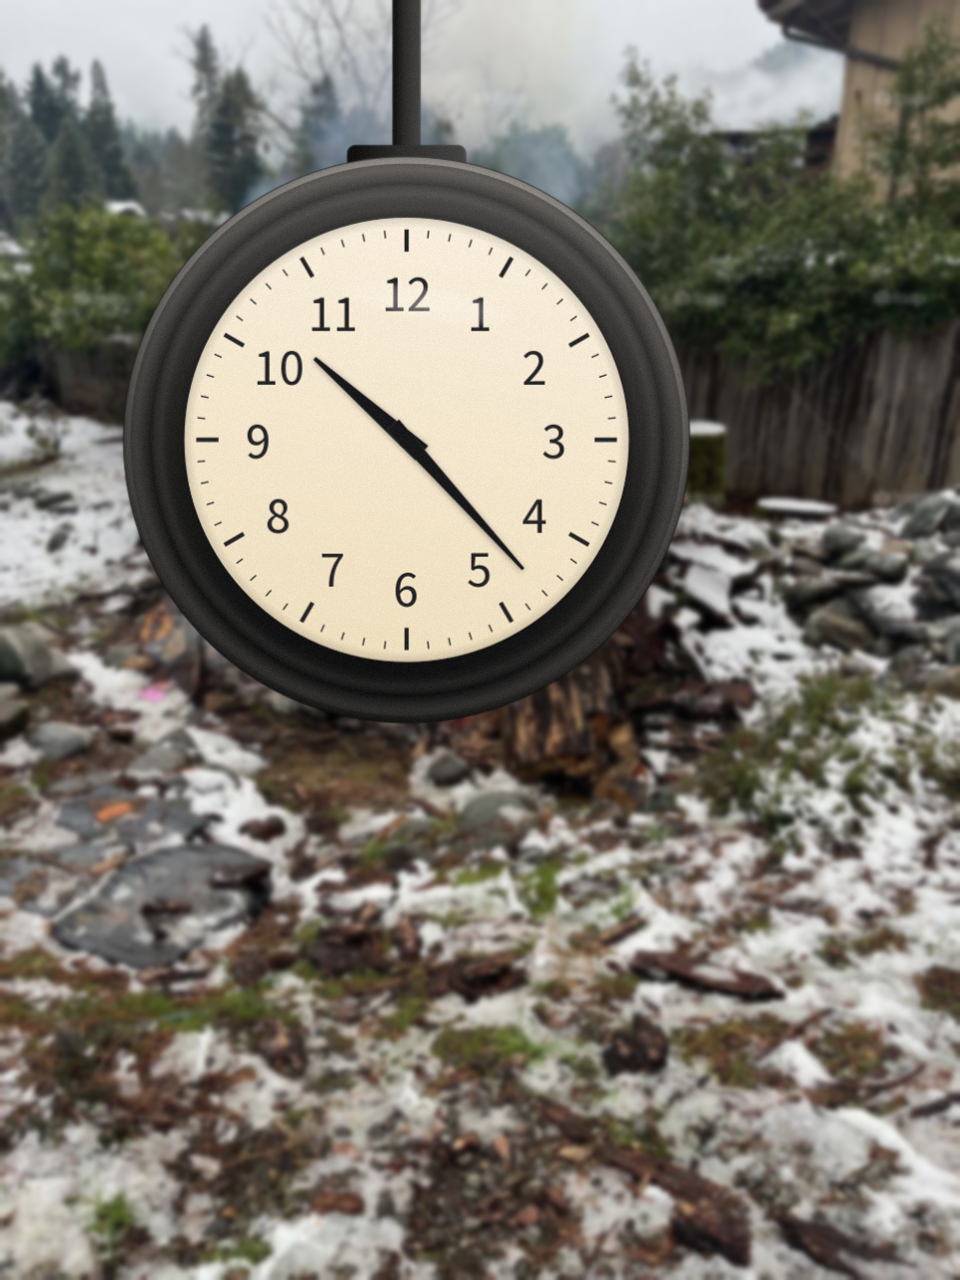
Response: 10:23
